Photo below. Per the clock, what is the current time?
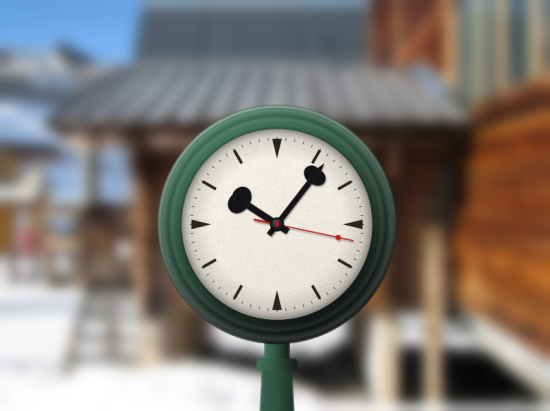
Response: 10:06:17
